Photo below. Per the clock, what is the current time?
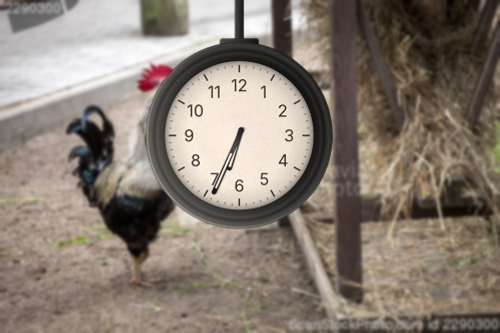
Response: 6:34
